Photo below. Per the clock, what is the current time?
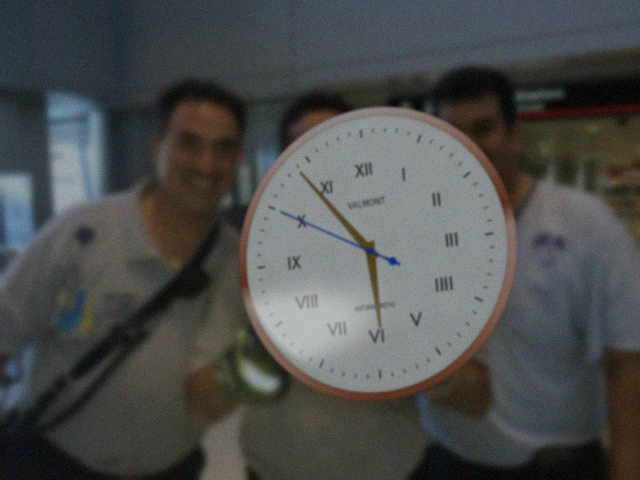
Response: 5:53:50
